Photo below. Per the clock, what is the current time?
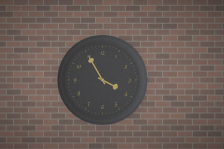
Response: 3:55
